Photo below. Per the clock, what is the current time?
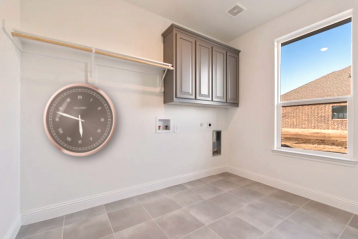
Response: 5:48
